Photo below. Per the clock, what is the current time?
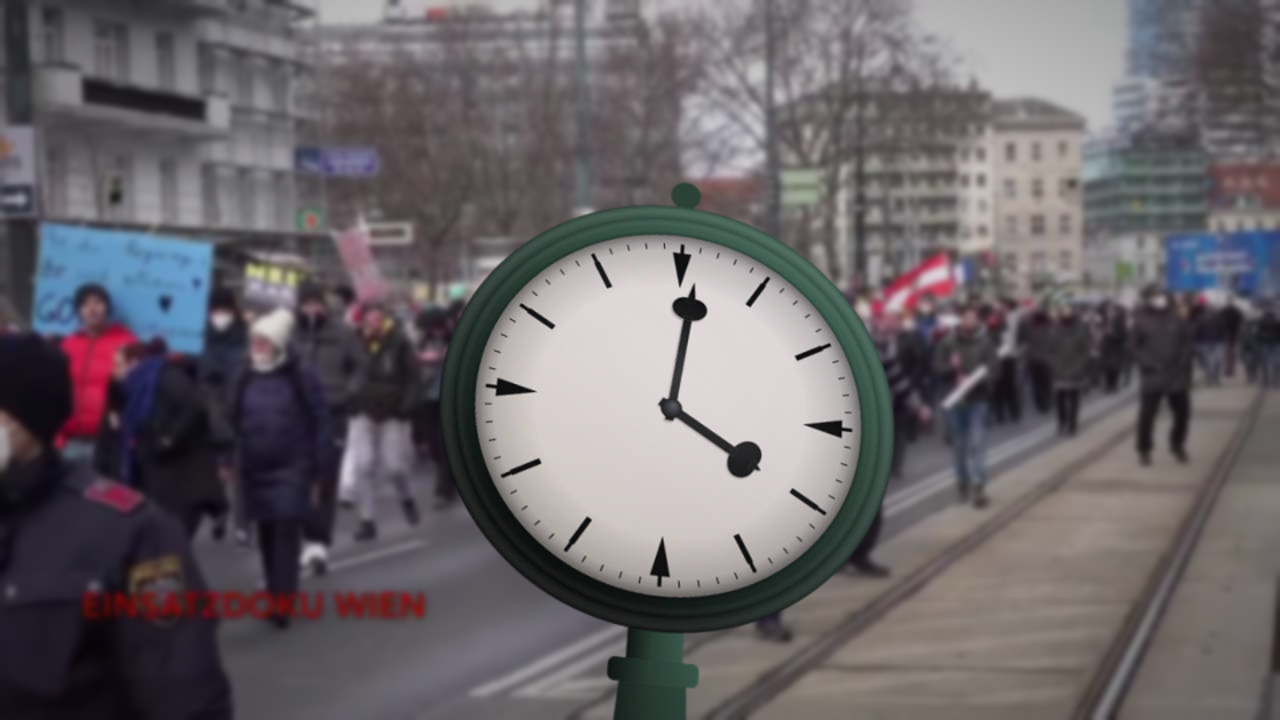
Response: 4:01
